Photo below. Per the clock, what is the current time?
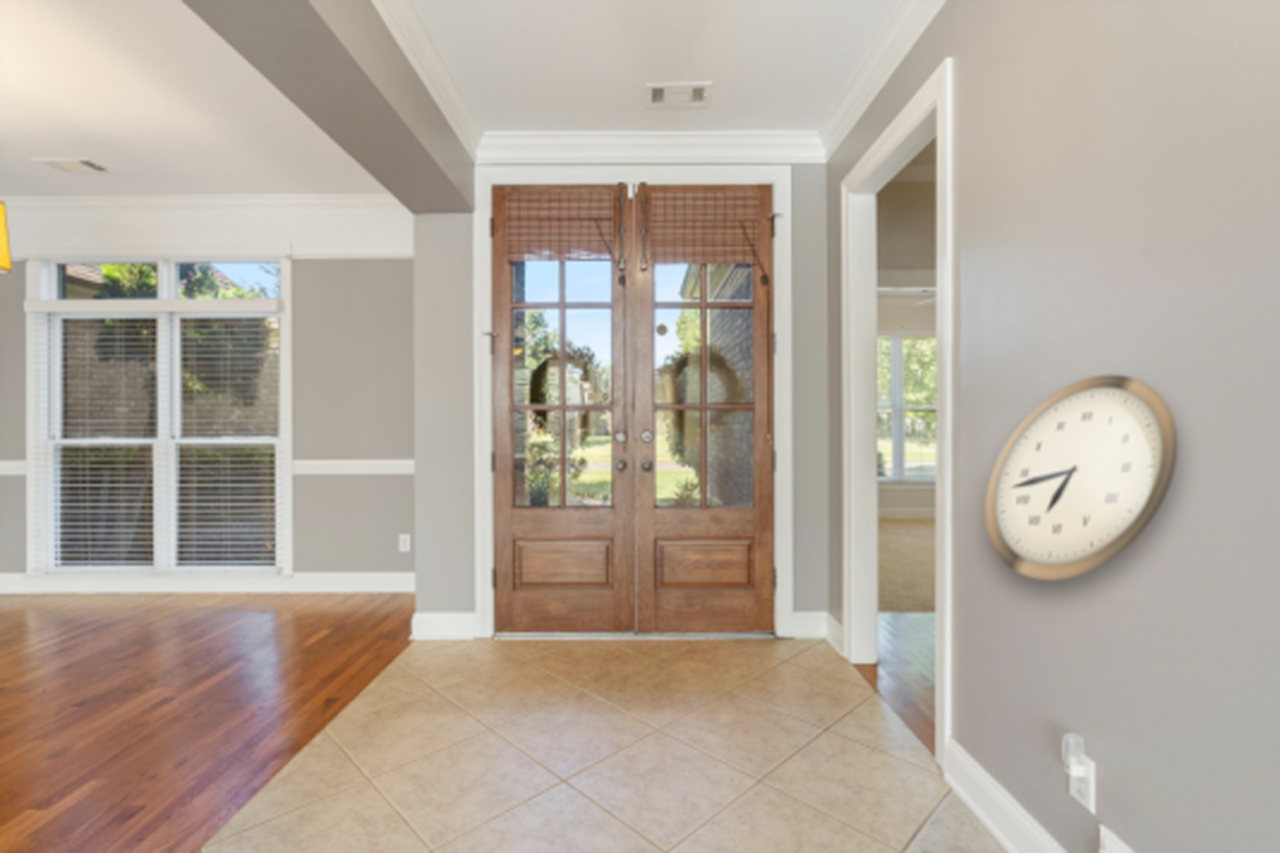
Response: 6:43
